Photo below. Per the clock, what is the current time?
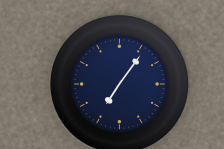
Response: 7:06
